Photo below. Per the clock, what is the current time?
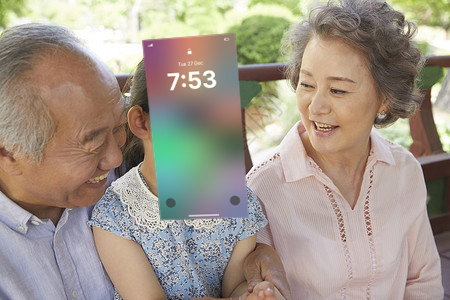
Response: 7:53
